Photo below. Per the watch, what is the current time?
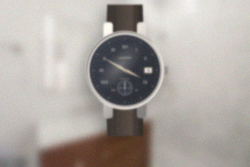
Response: 3:50
